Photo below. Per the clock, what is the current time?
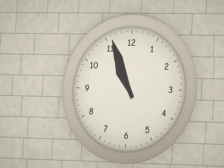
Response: 10:56
